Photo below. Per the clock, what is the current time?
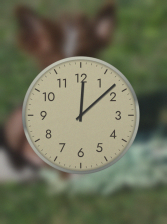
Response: 12:08
